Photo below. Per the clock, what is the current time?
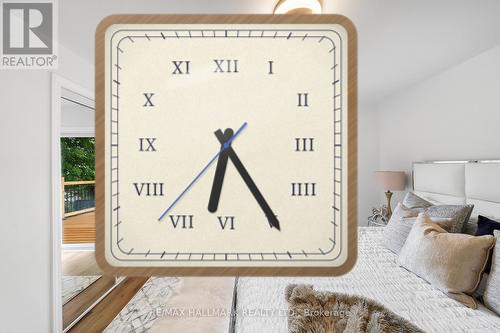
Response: 6:24:37
